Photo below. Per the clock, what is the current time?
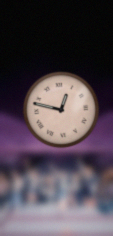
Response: 12:48
